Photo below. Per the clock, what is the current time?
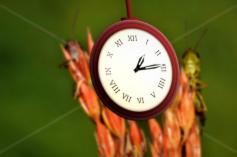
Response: 1:14
